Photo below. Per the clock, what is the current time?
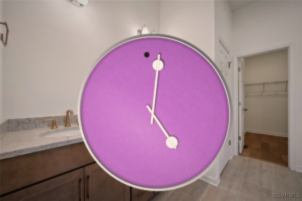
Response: 5:02
